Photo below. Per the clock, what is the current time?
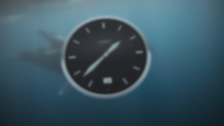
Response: 1:38
